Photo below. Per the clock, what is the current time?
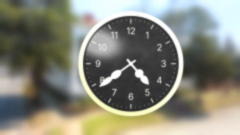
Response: 4:39
